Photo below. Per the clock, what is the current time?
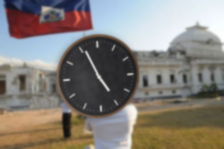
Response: 4:56
